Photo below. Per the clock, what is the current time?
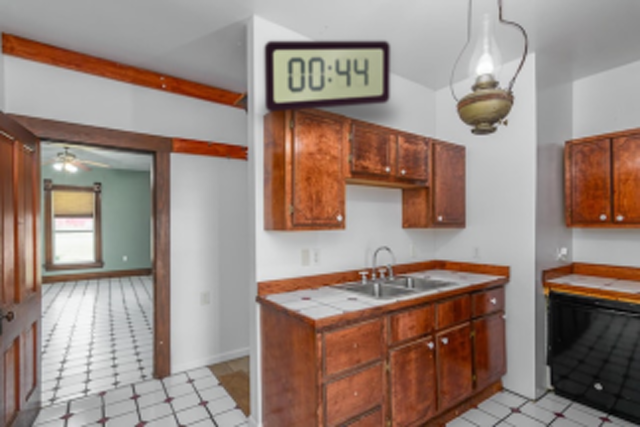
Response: 0:44
